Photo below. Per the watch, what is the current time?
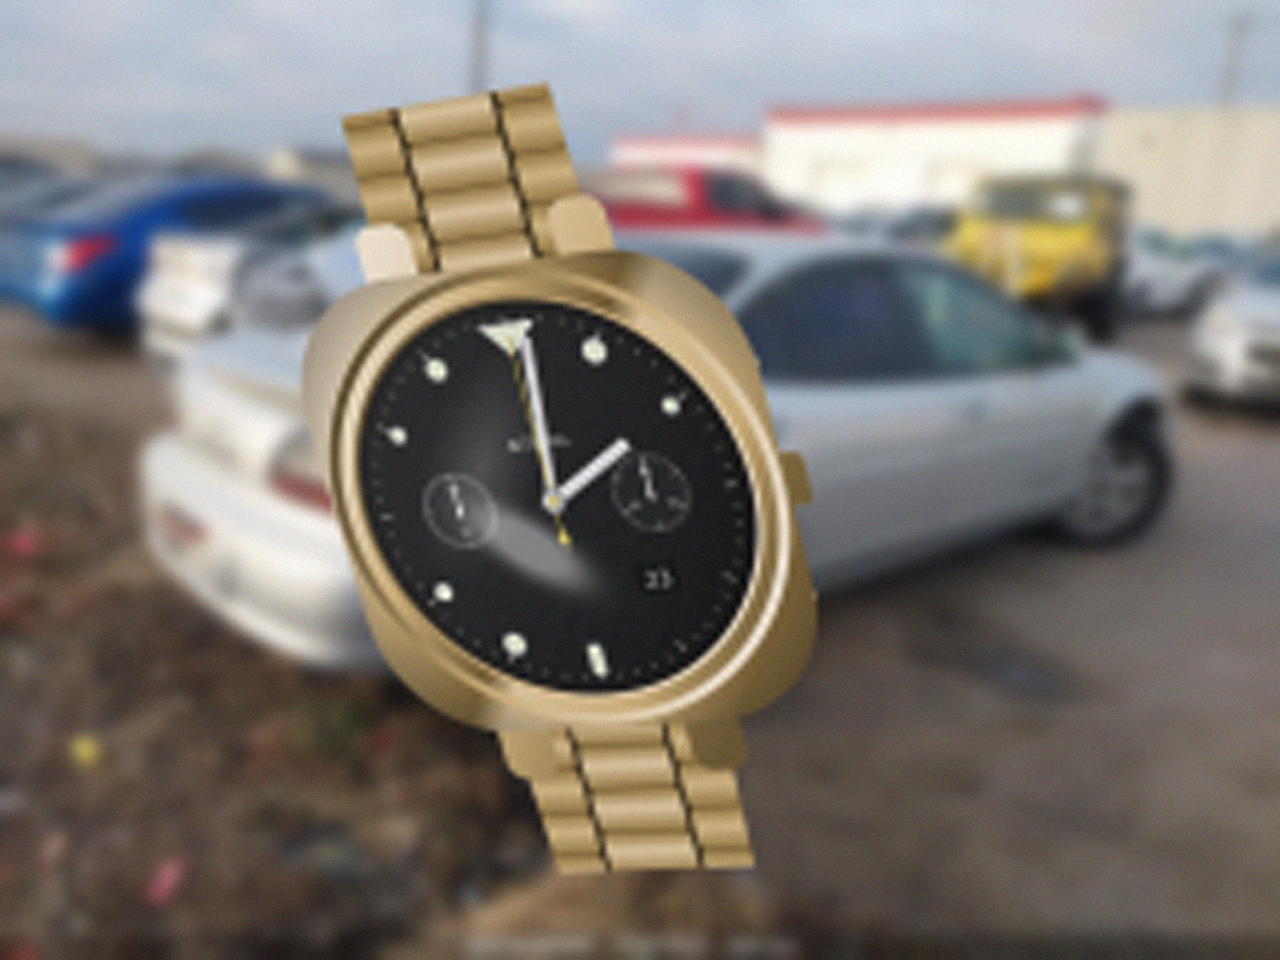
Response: 2:01
